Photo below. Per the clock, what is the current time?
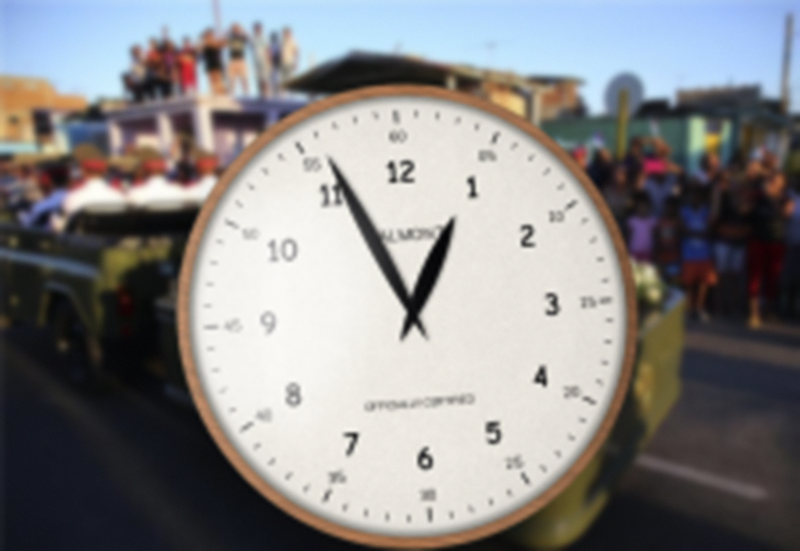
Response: 12:56
